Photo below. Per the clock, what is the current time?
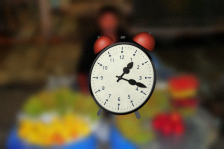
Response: 1:18
